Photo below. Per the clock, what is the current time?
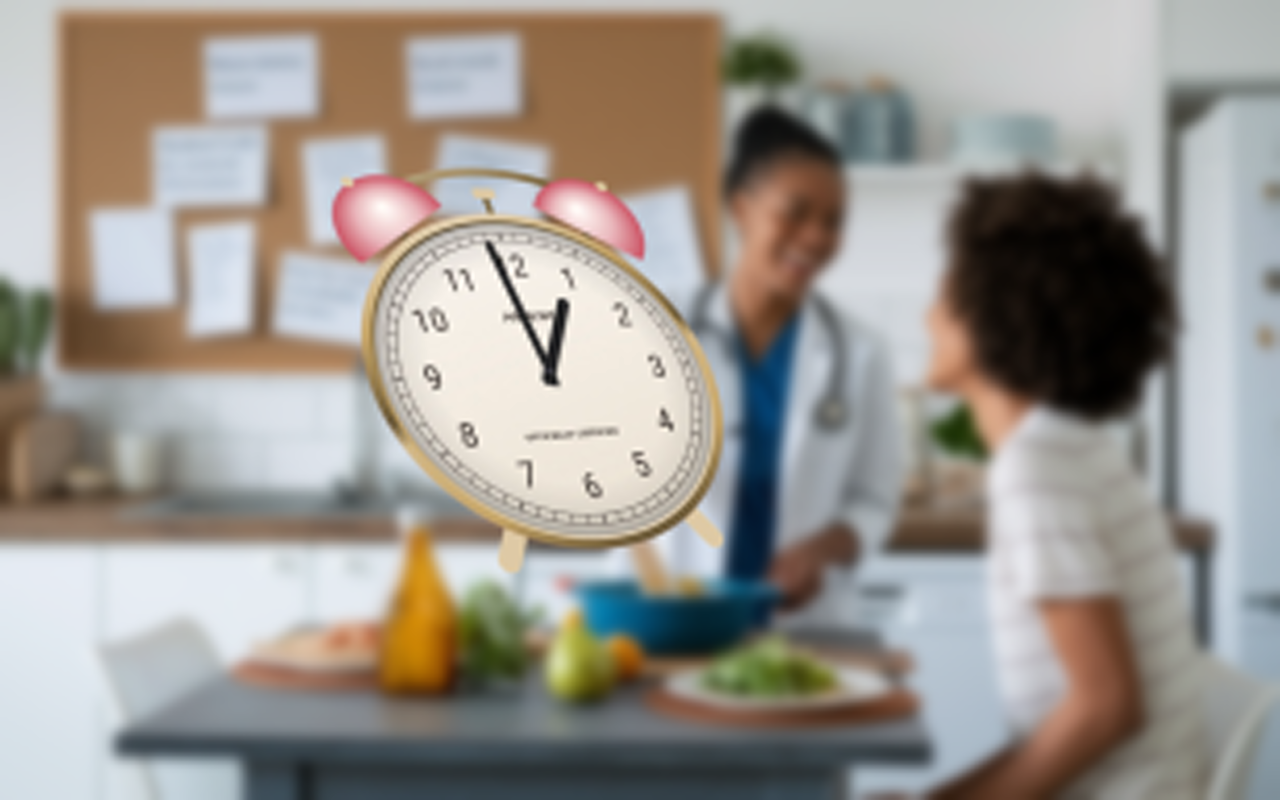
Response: 12:59
